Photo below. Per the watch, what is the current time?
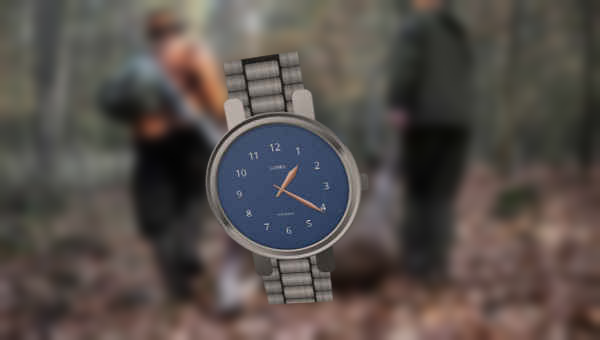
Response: 1:21
